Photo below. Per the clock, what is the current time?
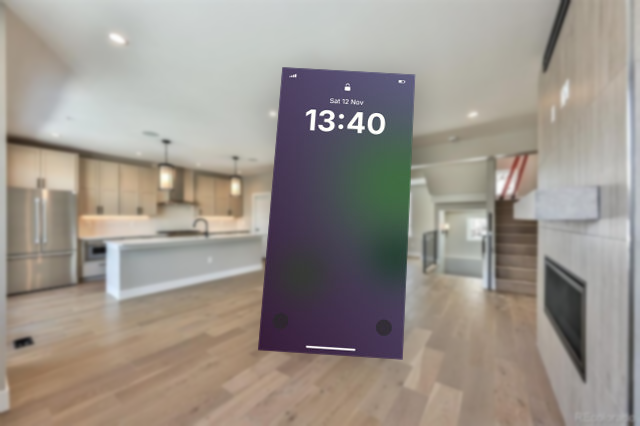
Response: 13:40
